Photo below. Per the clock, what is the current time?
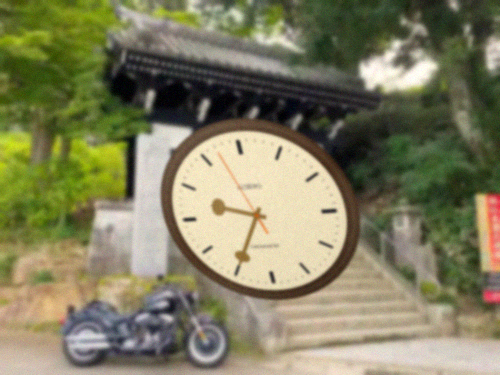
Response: 9:34:57
